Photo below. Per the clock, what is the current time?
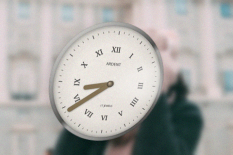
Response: 8:39
